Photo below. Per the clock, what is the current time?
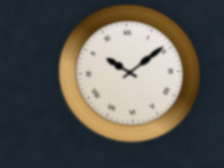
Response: 10:09
